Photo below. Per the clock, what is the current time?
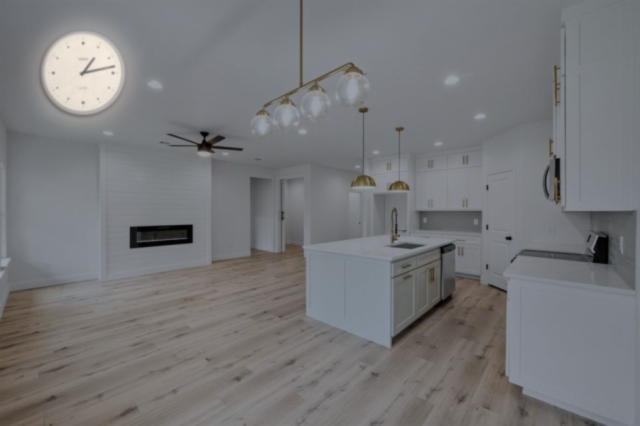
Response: 1:13
